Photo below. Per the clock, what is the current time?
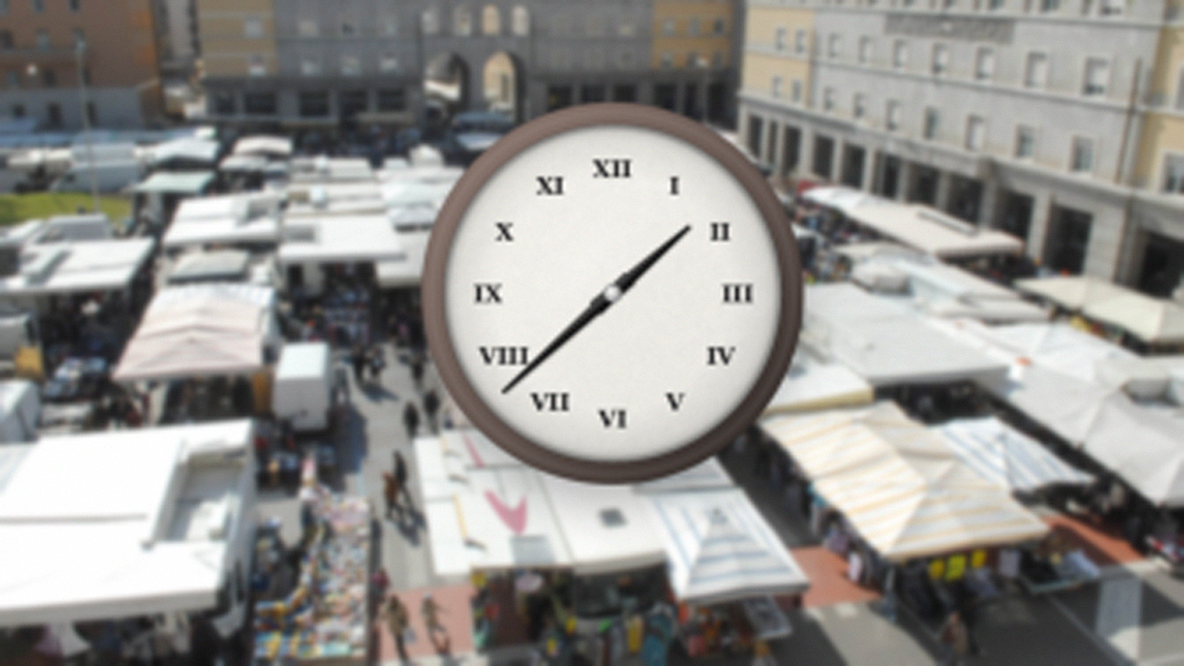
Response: 1:38
